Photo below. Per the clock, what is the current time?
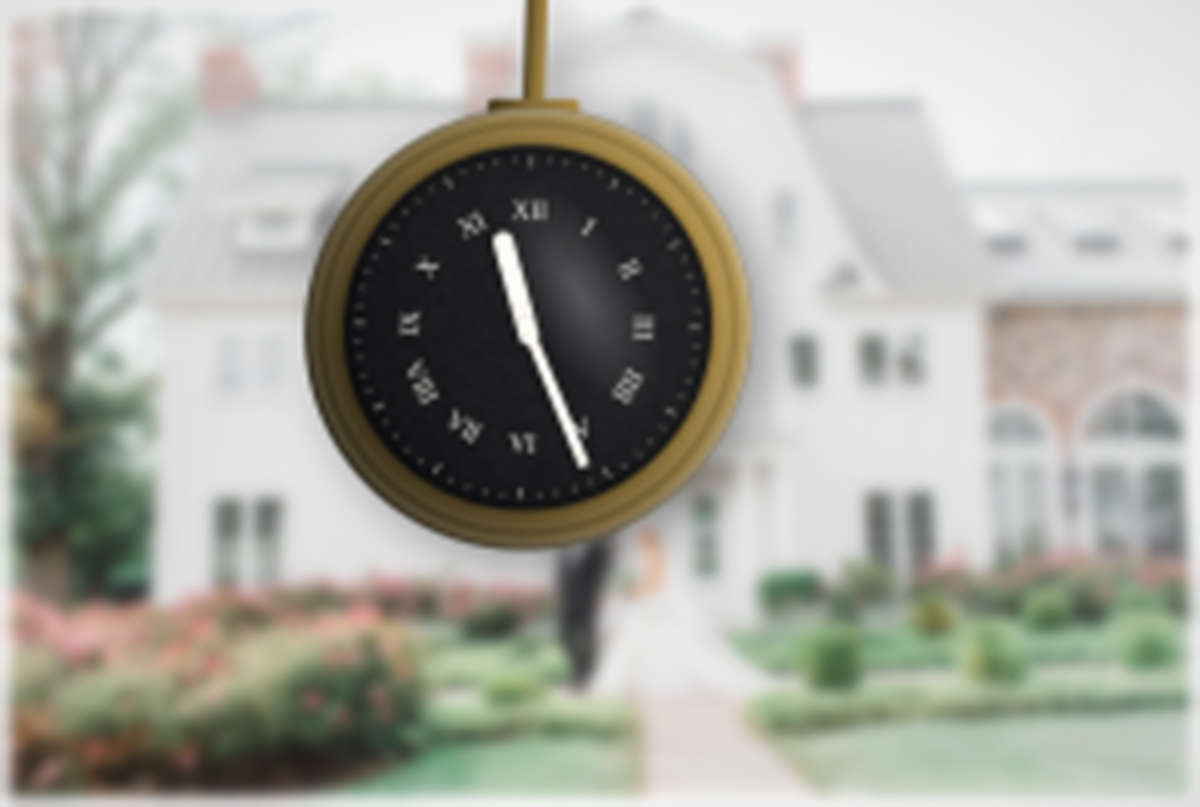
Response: 11:26
